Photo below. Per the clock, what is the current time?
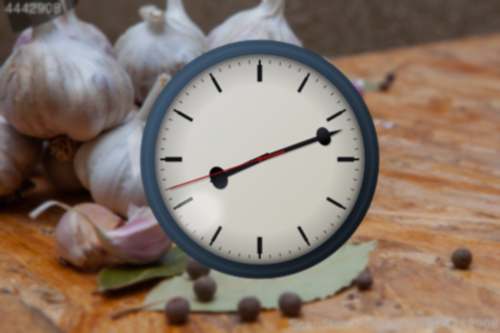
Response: 8:11:42
